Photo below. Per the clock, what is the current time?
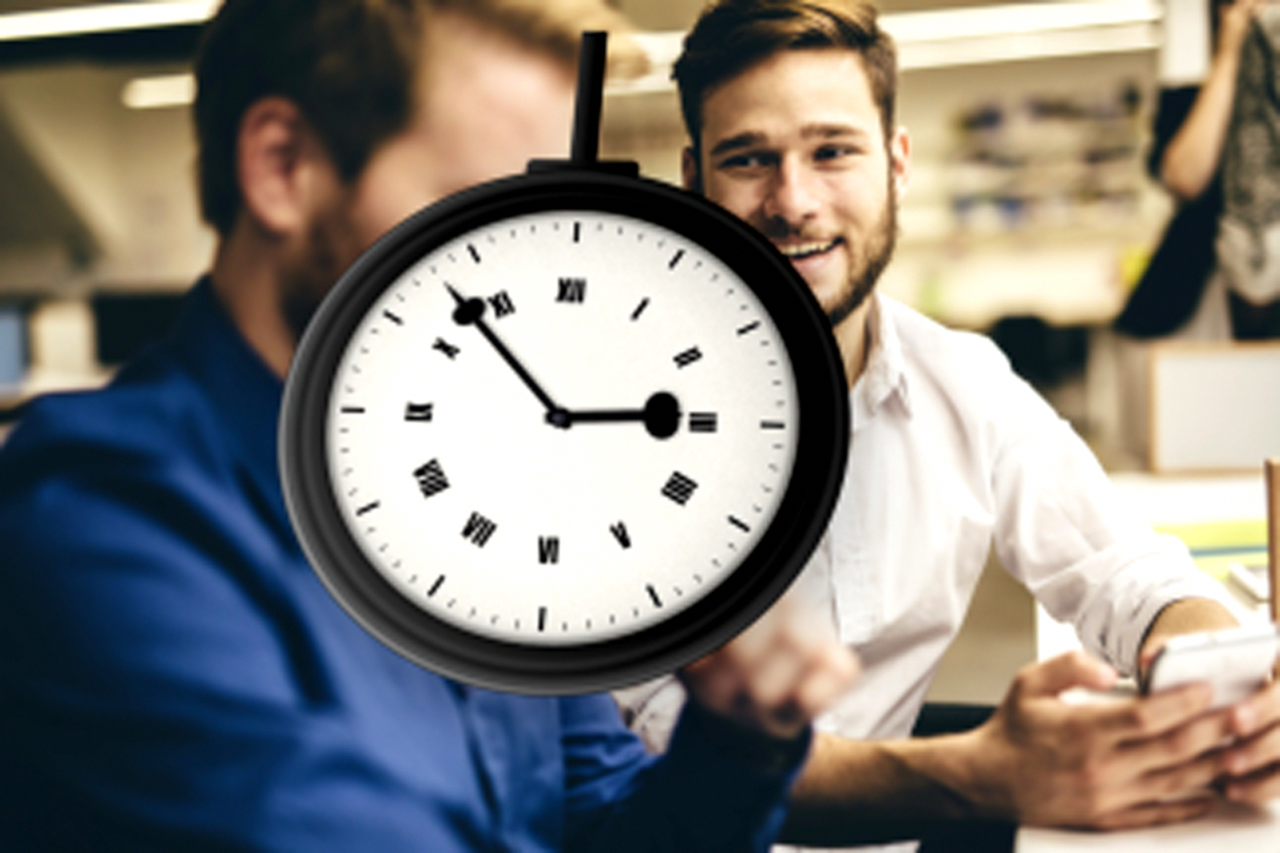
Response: 2:53
